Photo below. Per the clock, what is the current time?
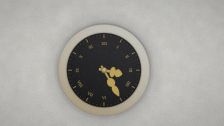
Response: 3:25
